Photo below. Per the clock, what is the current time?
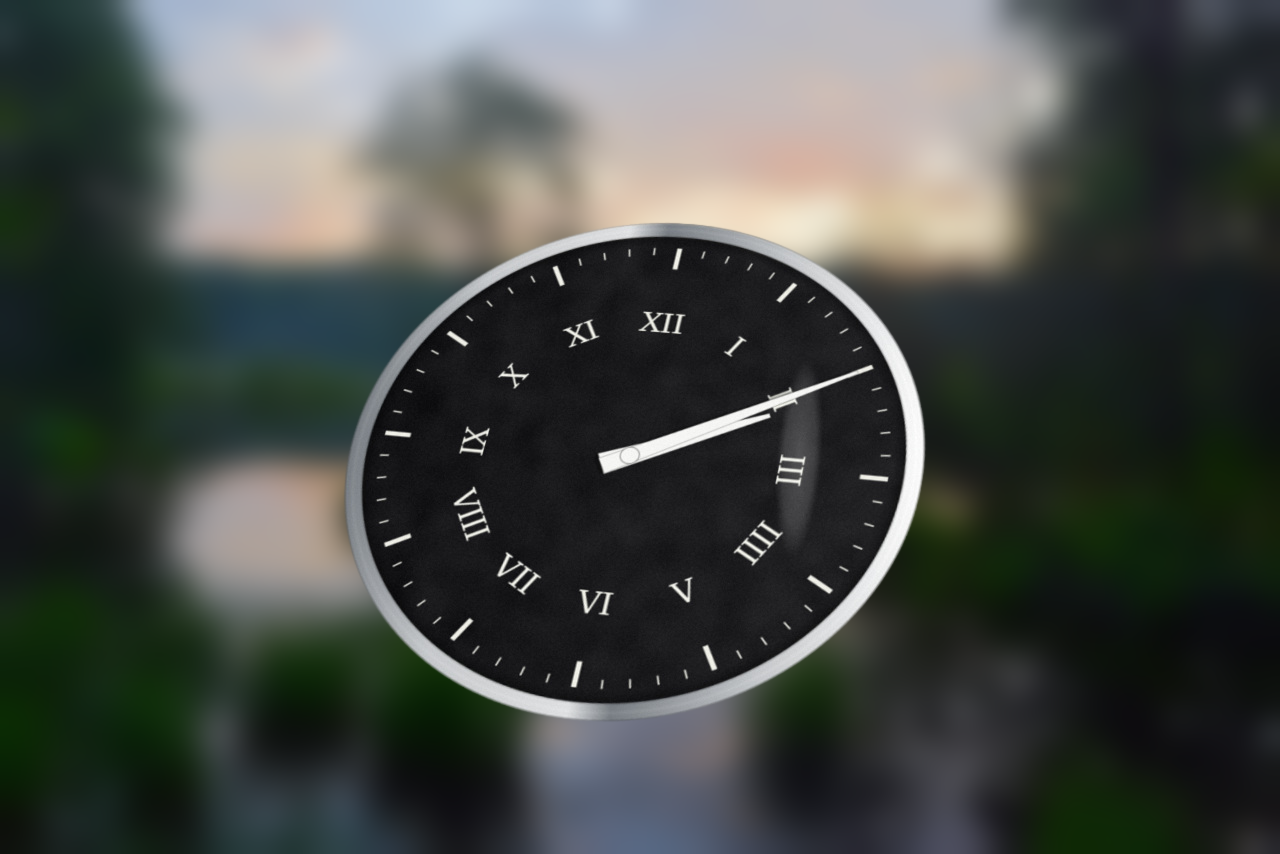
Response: 2:10
